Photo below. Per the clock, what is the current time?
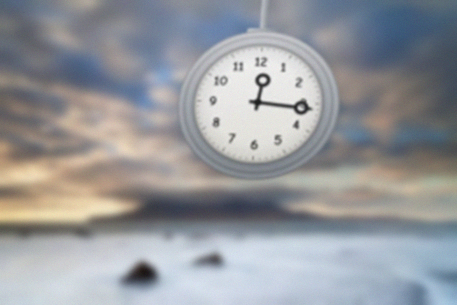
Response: 12:16
